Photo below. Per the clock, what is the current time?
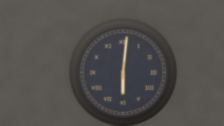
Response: 6:01
